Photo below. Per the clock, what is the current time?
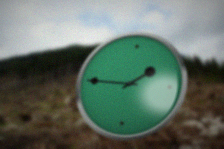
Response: 1:45
